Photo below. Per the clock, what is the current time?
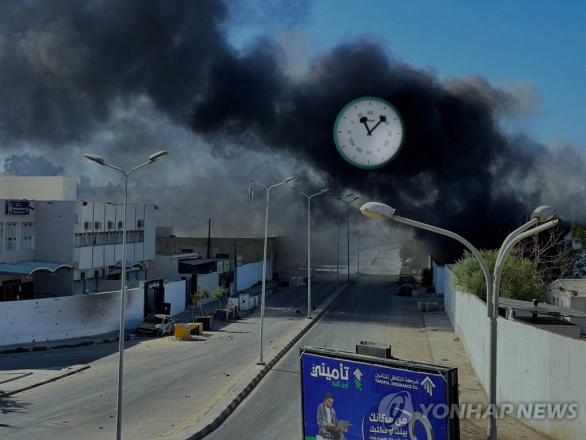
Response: 11:07
